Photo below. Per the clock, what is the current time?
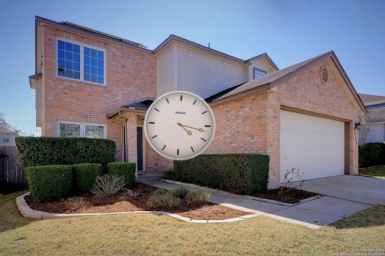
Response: 4:17
